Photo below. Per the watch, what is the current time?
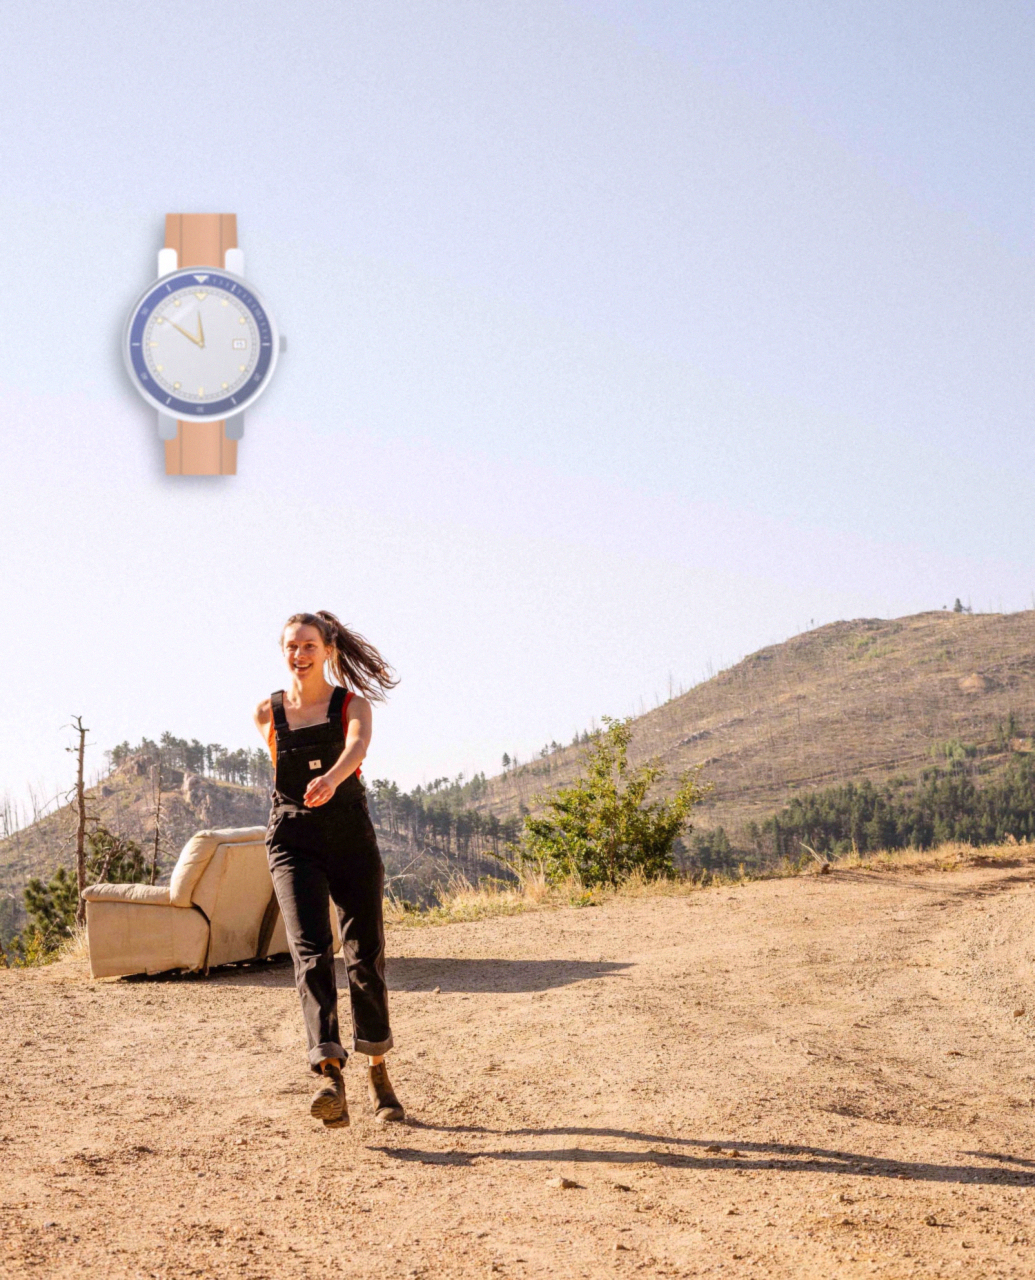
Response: 11:51
